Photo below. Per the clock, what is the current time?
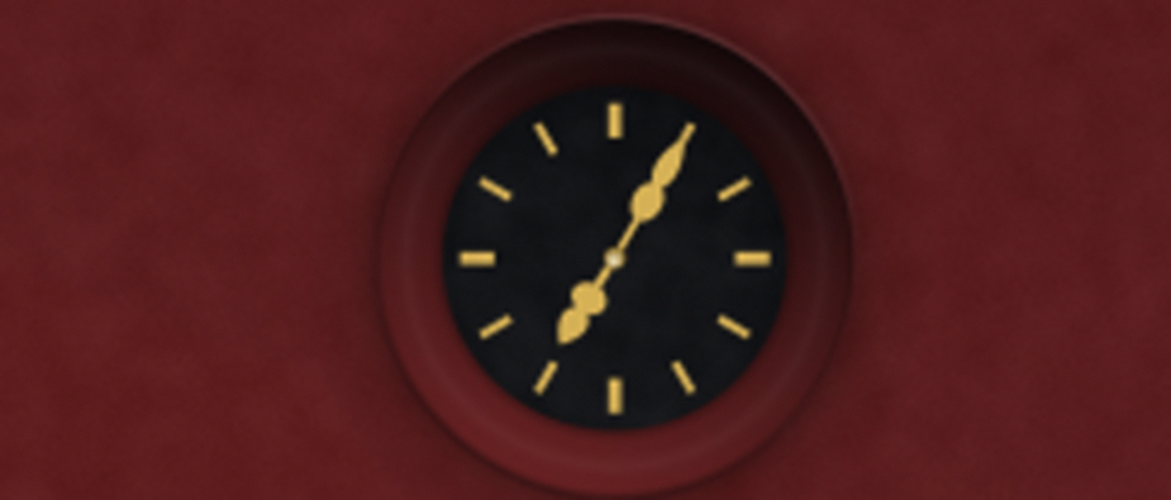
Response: 7:05
